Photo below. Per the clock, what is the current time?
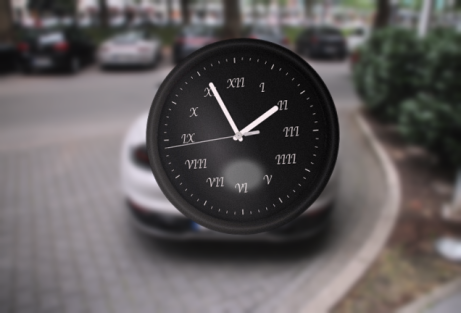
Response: 1:55:44
